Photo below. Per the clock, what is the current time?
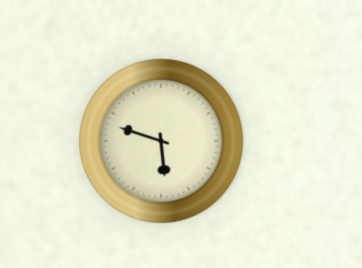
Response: 5:48
